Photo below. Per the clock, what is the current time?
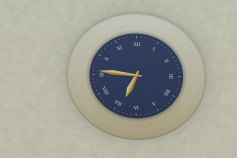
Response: 6:46
